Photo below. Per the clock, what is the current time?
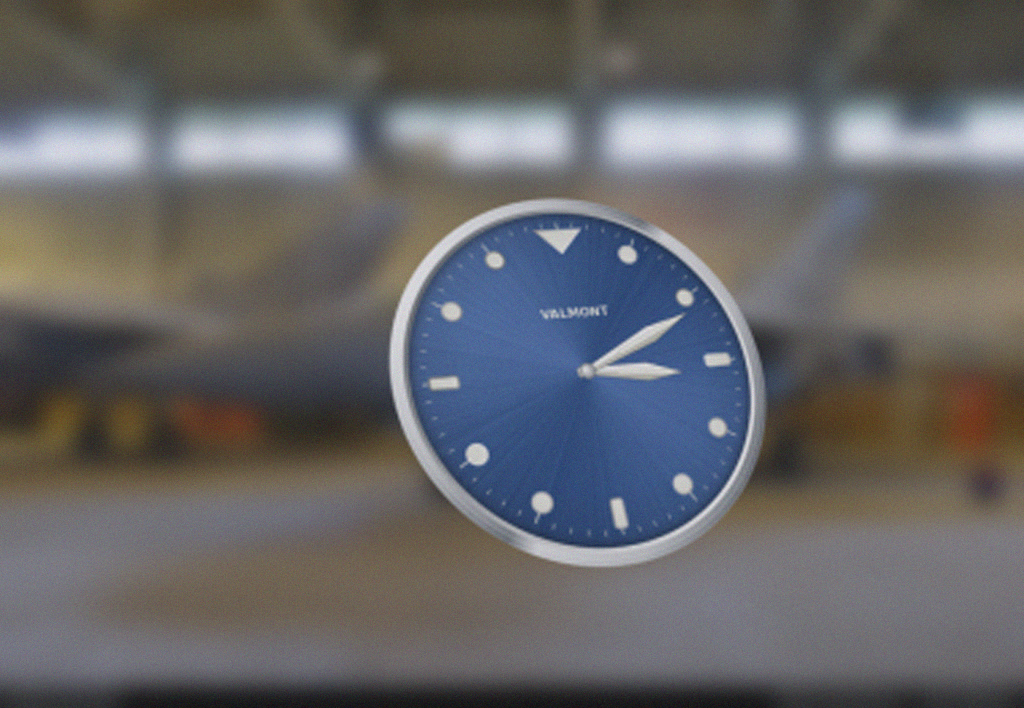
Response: 3:11
